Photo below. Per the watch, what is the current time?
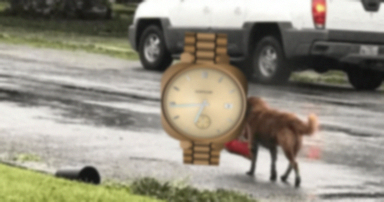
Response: 6:44
